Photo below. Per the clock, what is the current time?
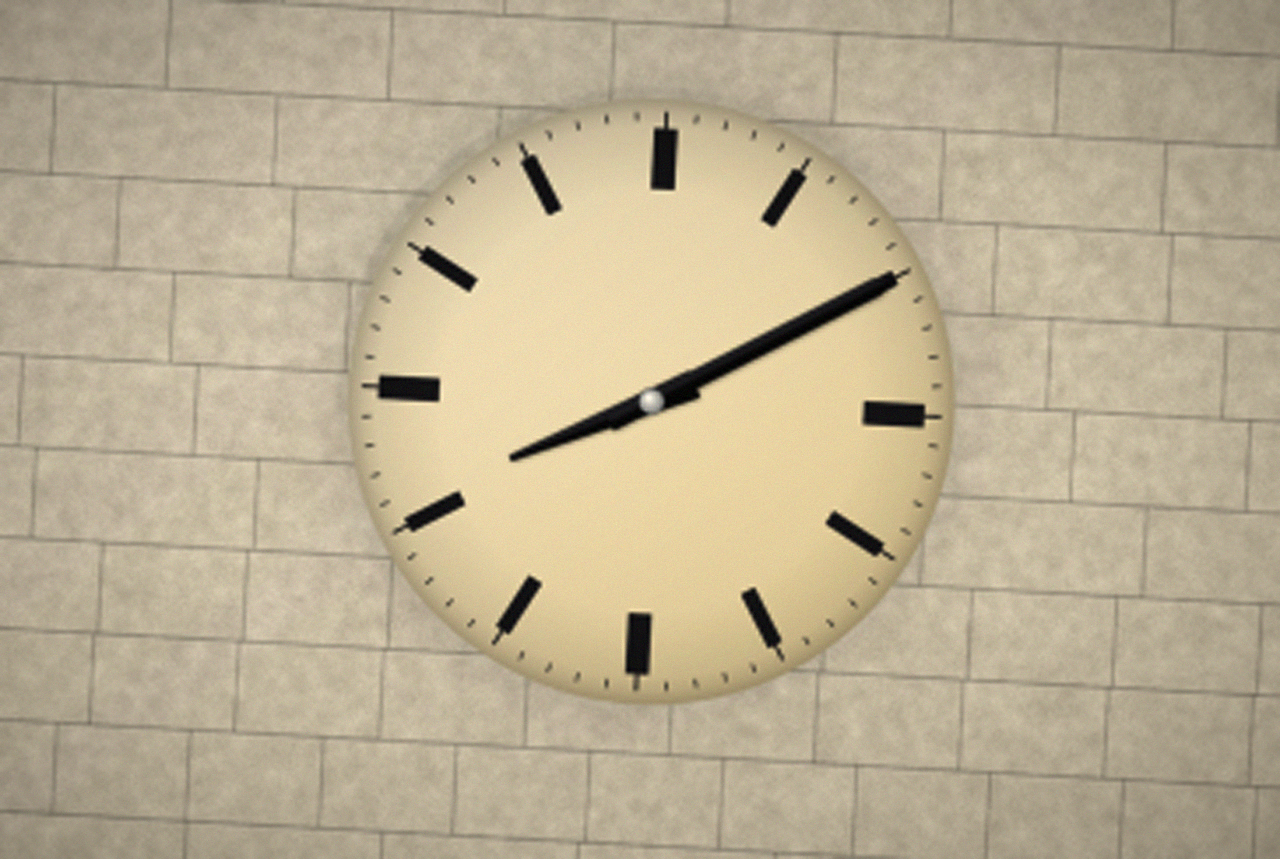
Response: 8:10
